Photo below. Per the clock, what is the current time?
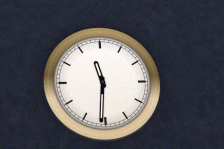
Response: 11:31
